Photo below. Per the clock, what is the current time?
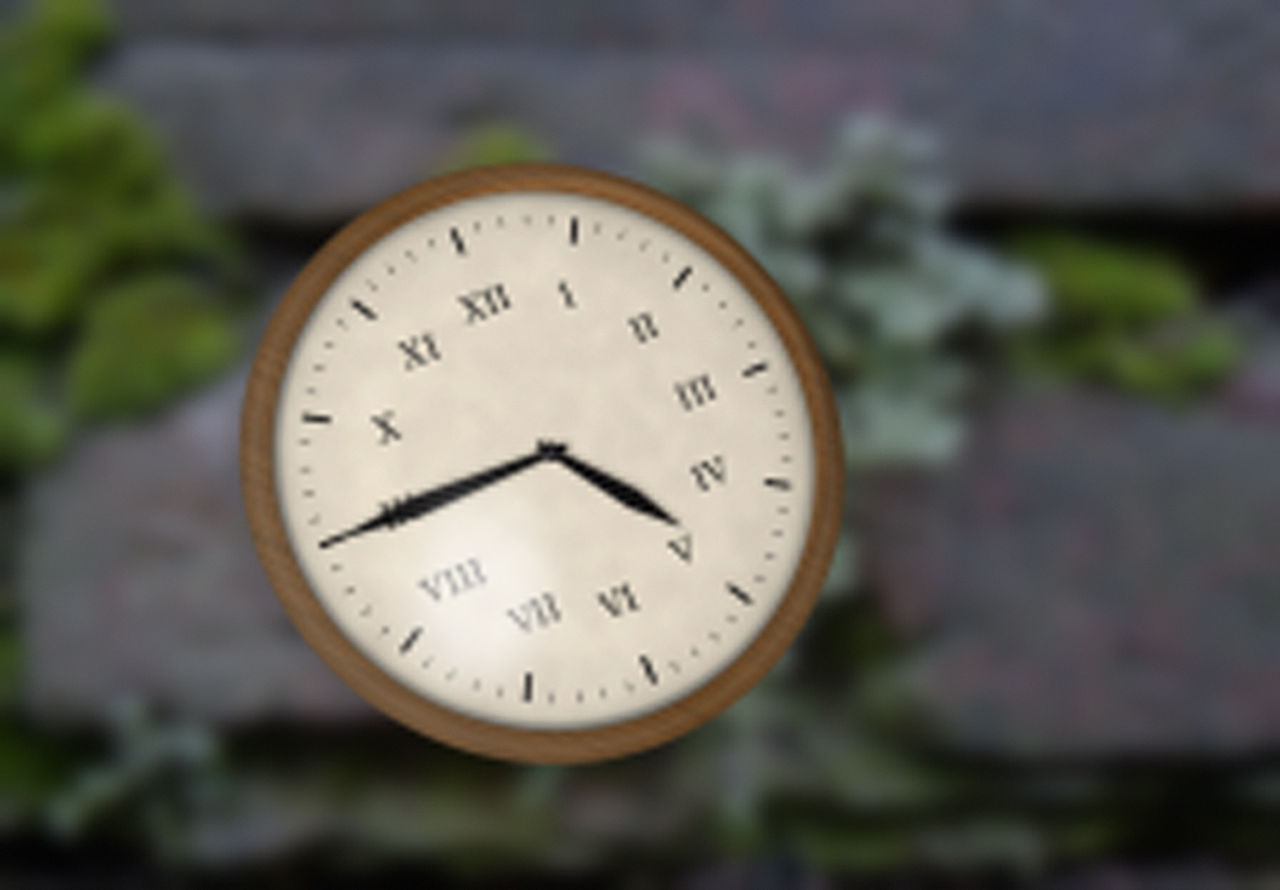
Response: 4:45
